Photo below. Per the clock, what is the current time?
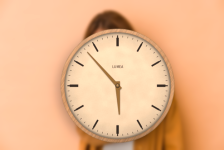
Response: 5:53
